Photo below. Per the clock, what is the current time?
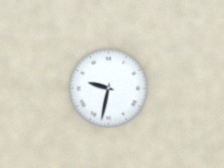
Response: 9:32
